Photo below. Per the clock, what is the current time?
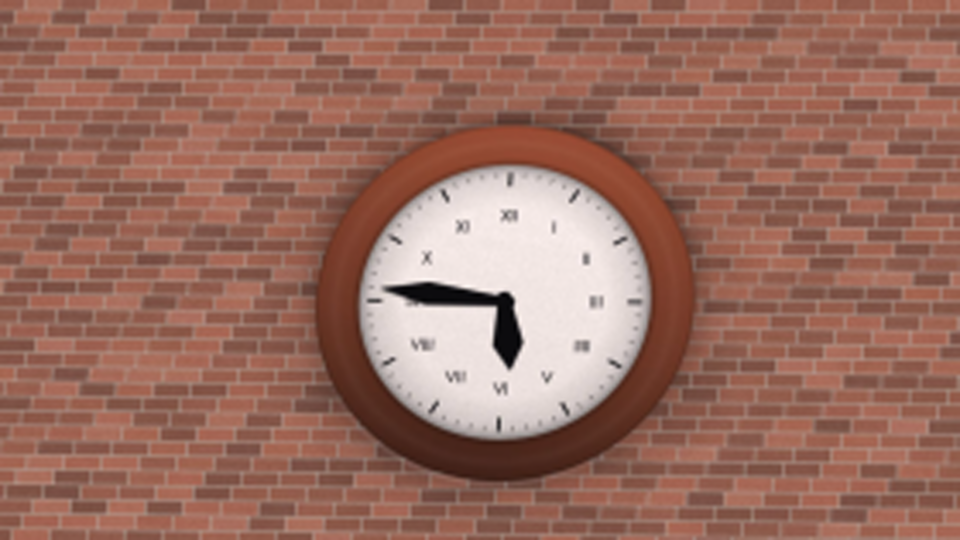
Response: 5:46
